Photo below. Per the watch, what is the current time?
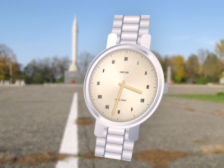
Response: 3:32
